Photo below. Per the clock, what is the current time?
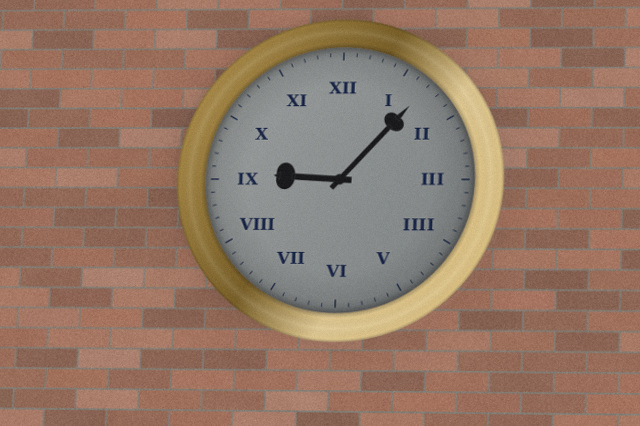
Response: 9:07
